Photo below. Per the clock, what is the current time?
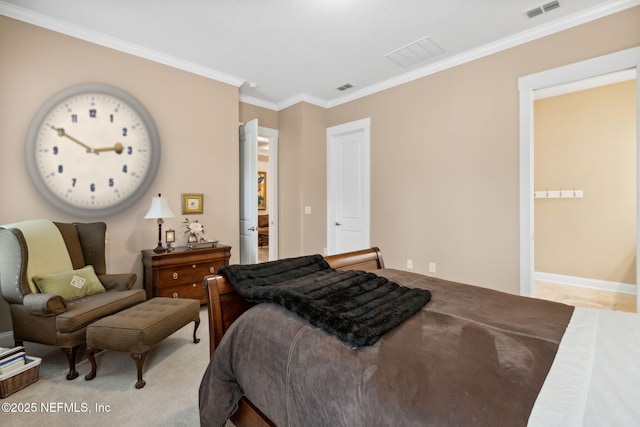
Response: 2:50
